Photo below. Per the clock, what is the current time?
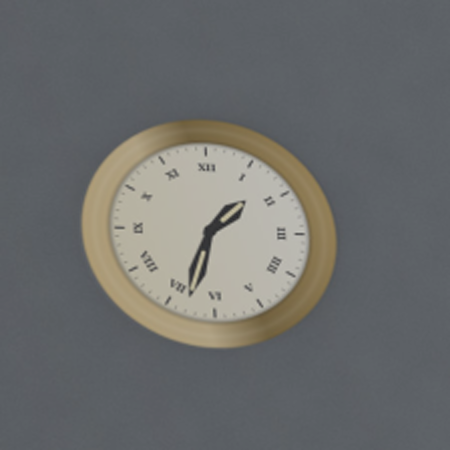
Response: 1:33
